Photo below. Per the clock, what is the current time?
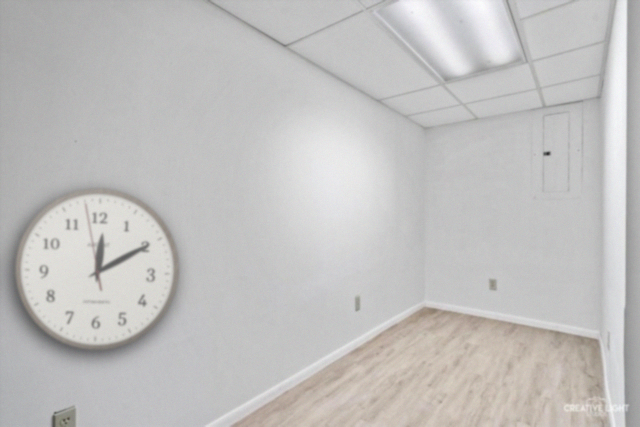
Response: 12:09:58
